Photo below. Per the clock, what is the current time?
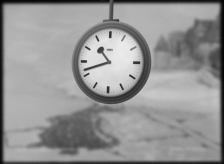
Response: 10:42
